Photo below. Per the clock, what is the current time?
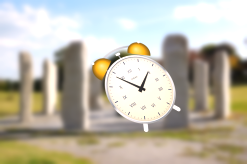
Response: 1:54
